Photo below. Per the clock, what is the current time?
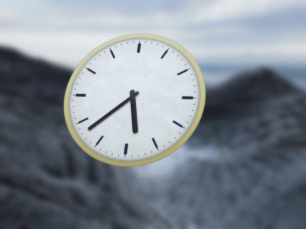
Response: 5:38
